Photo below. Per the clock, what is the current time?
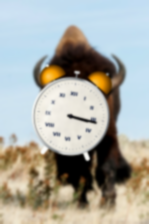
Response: 3:16
